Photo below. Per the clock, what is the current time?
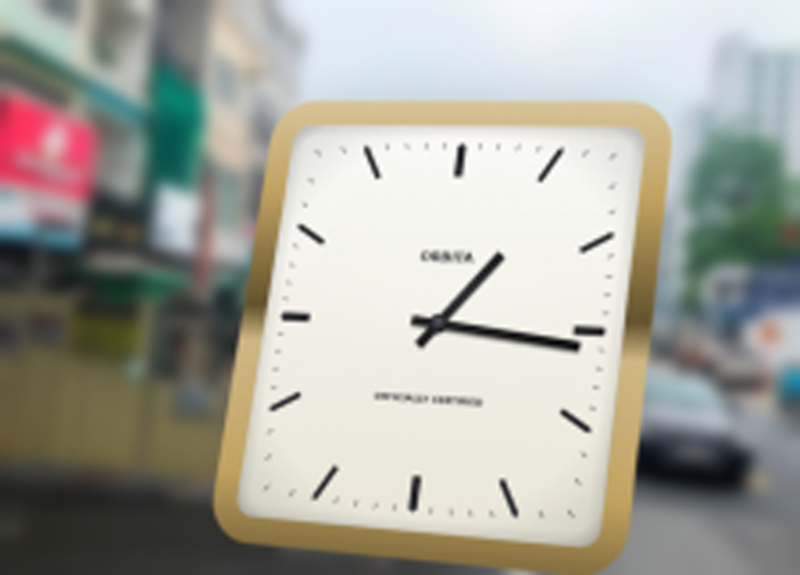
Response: 1:16
